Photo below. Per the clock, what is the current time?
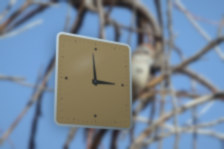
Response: 2:59
